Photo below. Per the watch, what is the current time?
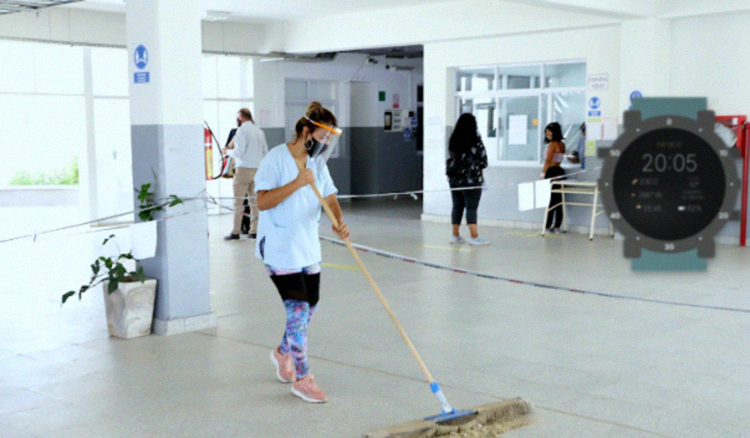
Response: 20:05
